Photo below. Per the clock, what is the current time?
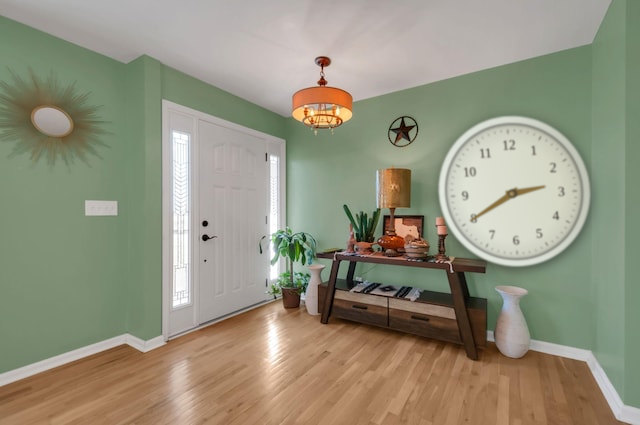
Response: 2:40
